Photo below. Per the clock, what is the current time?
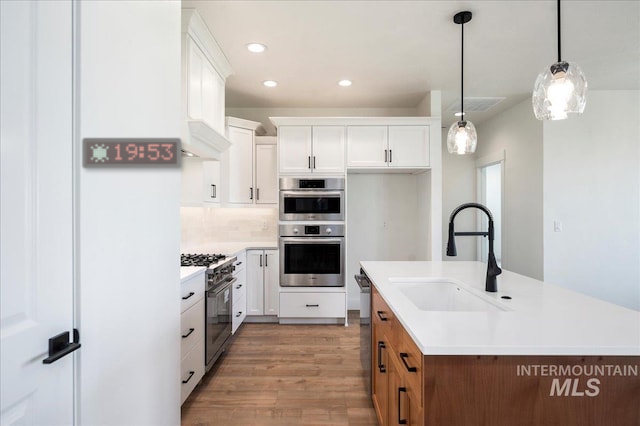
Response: 19:53
